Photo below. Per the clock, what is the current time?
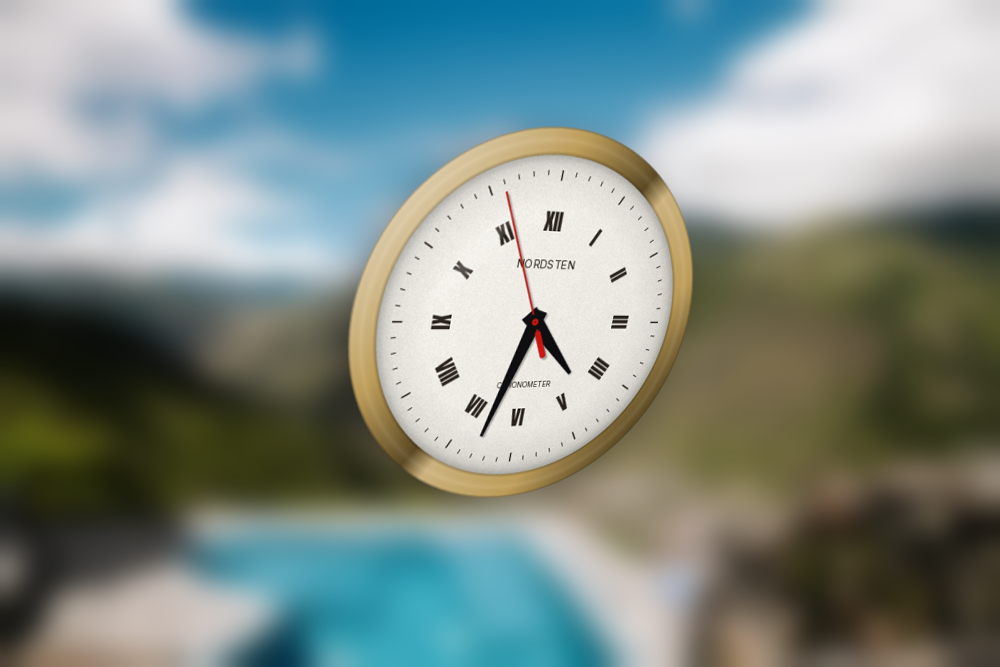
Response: 4:32:56
